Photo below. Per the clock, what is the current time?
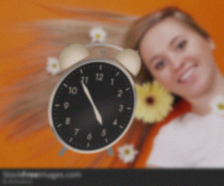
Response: 4:54
